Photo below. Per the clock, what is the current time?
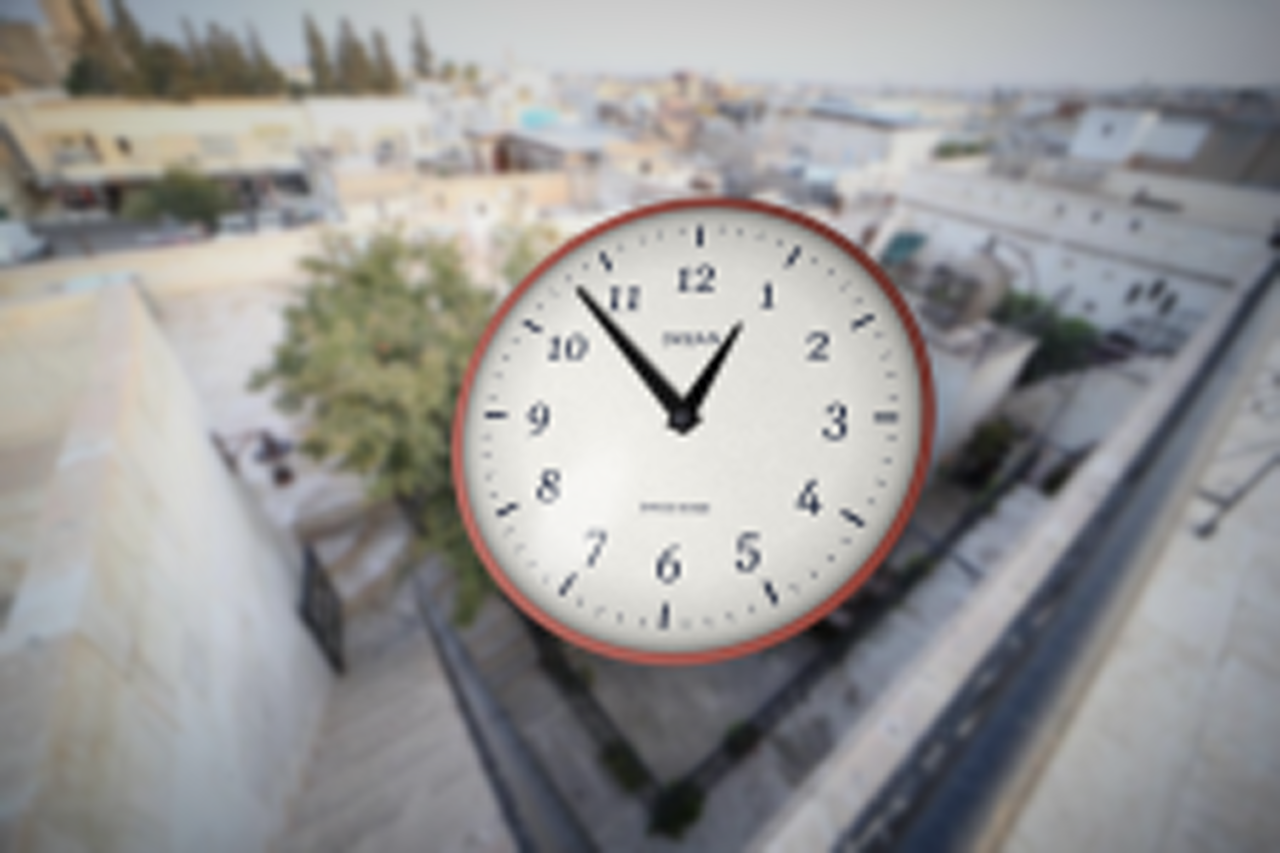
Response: 12:53
